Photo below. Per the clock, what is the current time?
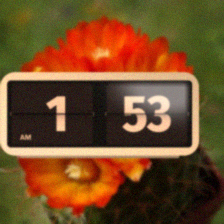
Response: 1:53
